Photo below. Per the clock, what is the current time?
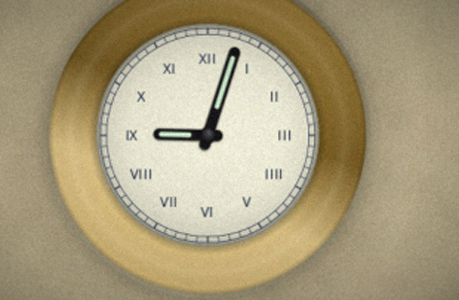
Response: 9:03
